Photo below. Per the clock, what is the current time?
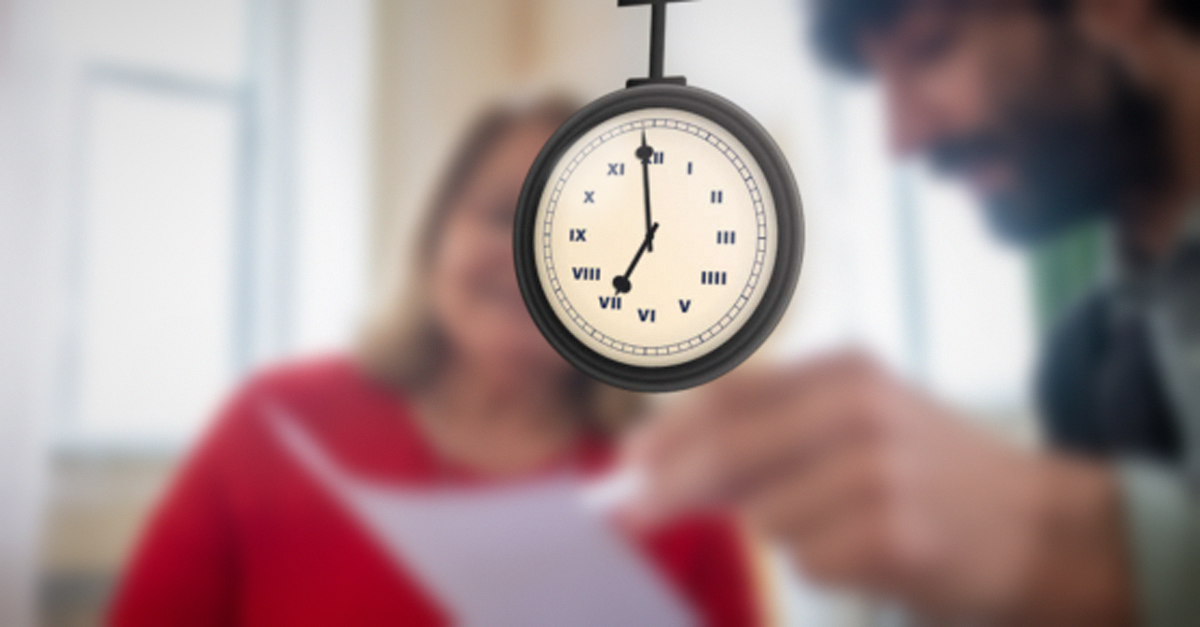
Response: 6:59
